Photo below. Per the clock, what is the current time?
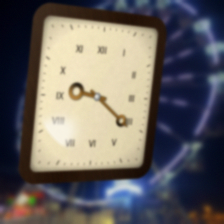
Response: 9:21
